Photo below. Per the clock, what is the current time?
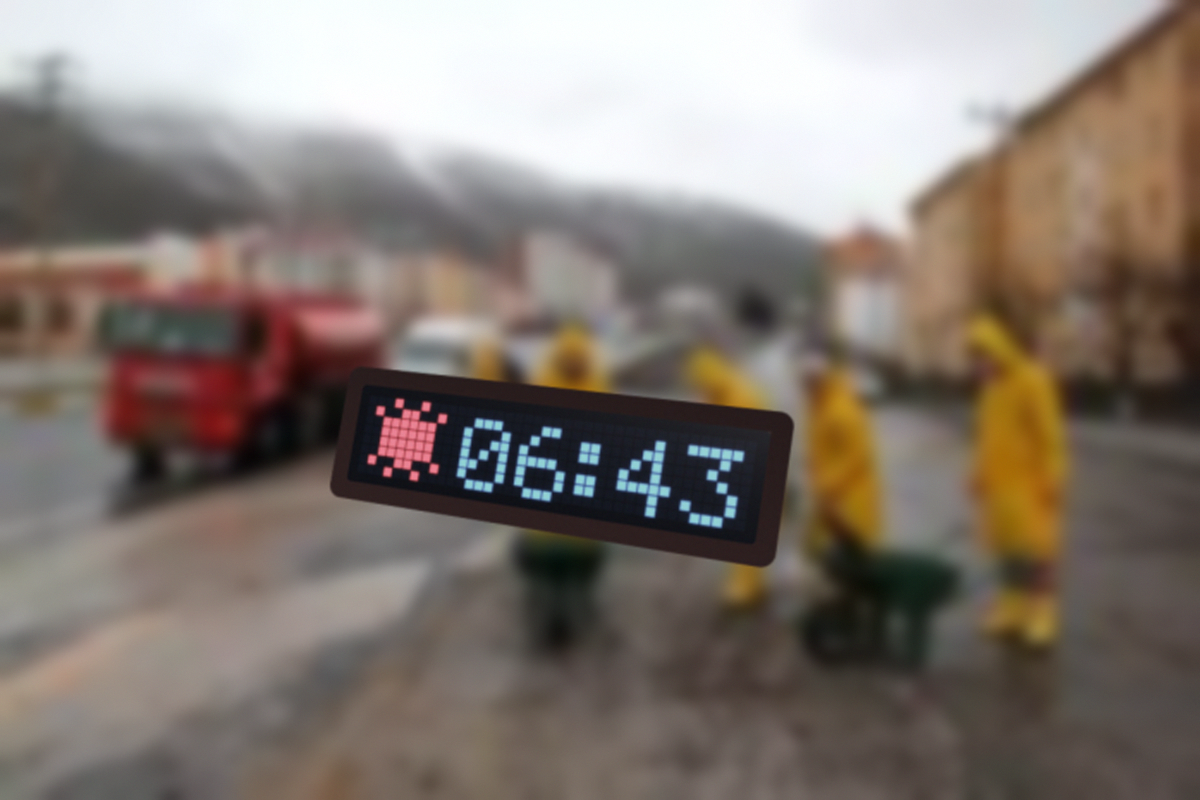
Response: 6:43
